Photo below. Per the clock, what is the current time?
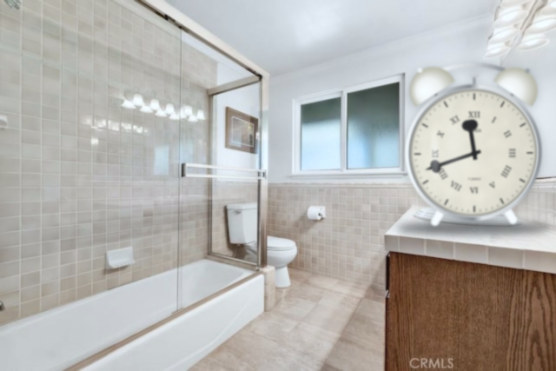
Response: 11:42
